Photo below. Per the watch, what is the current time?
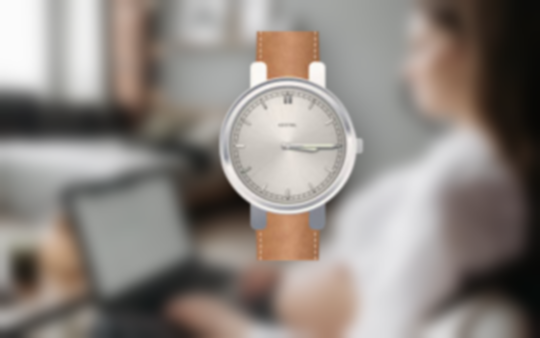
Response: 3:15
